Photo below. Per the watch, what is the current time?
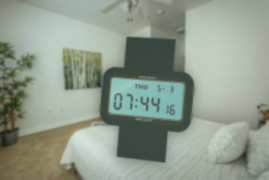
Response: 7:44:16
